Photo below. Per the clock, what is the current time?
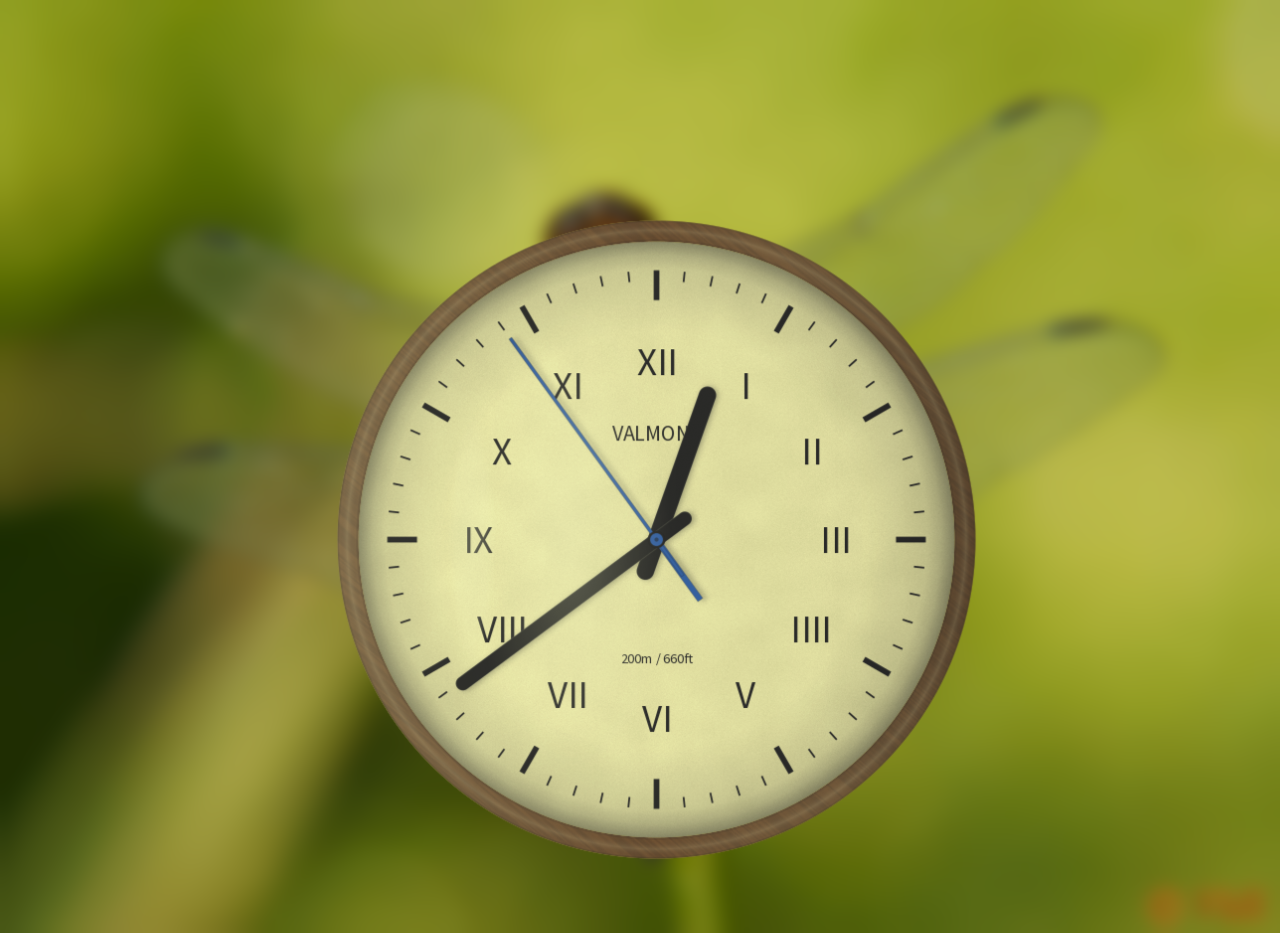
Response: 12:38:54
